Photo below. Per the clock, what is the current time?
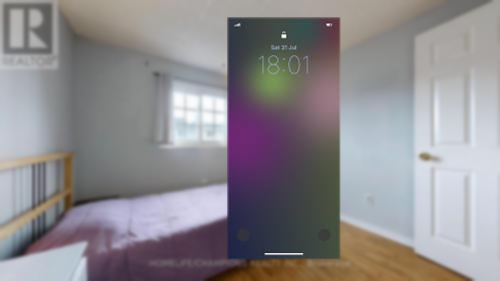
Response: 18:01
